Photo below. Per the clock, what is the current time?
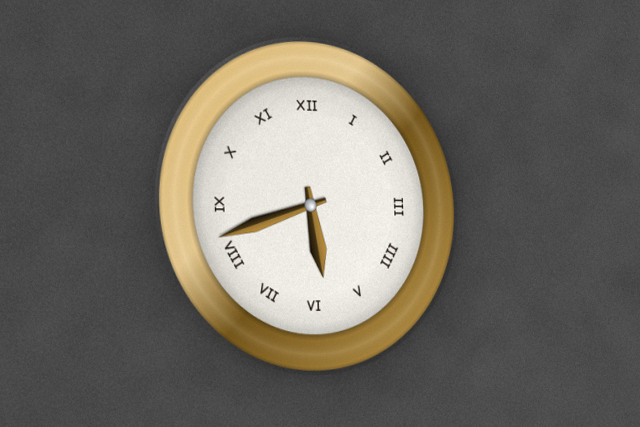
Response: 5:42
